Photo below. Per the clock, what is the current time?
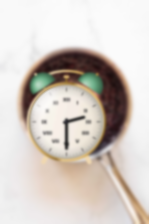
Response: 2:30
